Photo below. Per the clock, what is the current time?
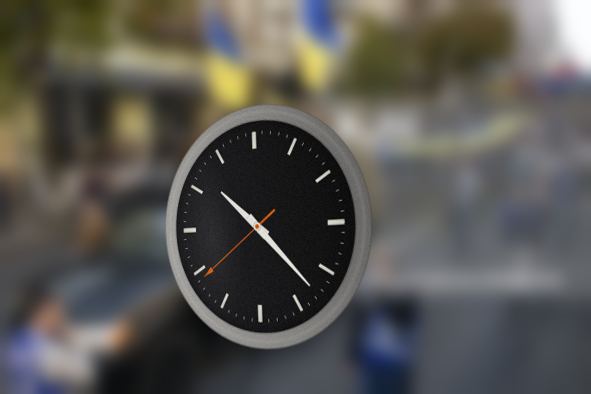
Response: 10:22:39
